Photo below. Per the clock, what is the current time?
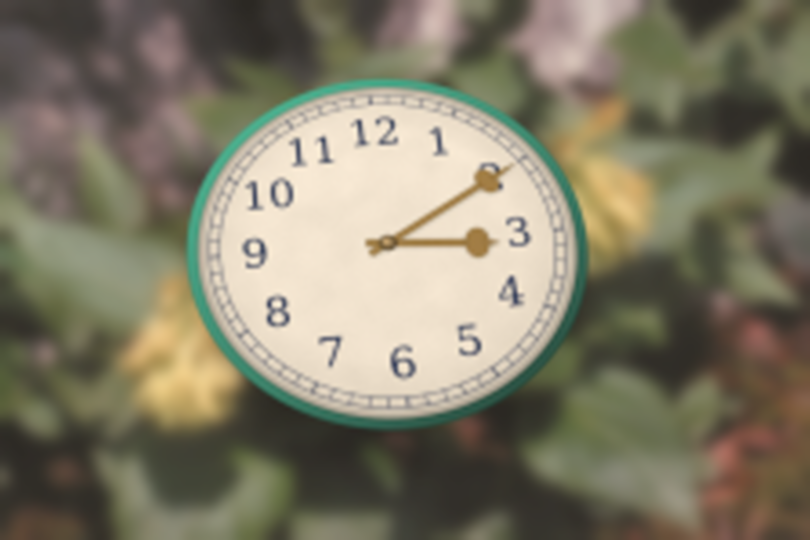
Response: 3:10
